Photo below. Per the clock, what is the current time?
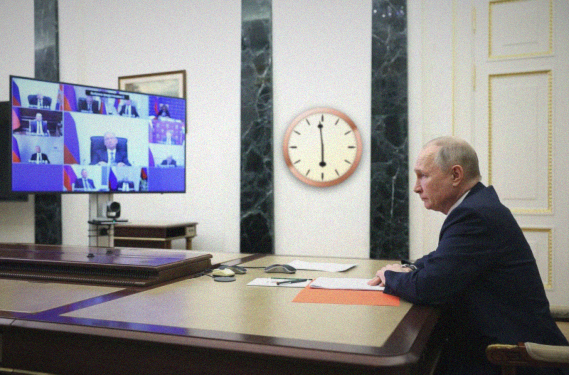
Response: 5:59
